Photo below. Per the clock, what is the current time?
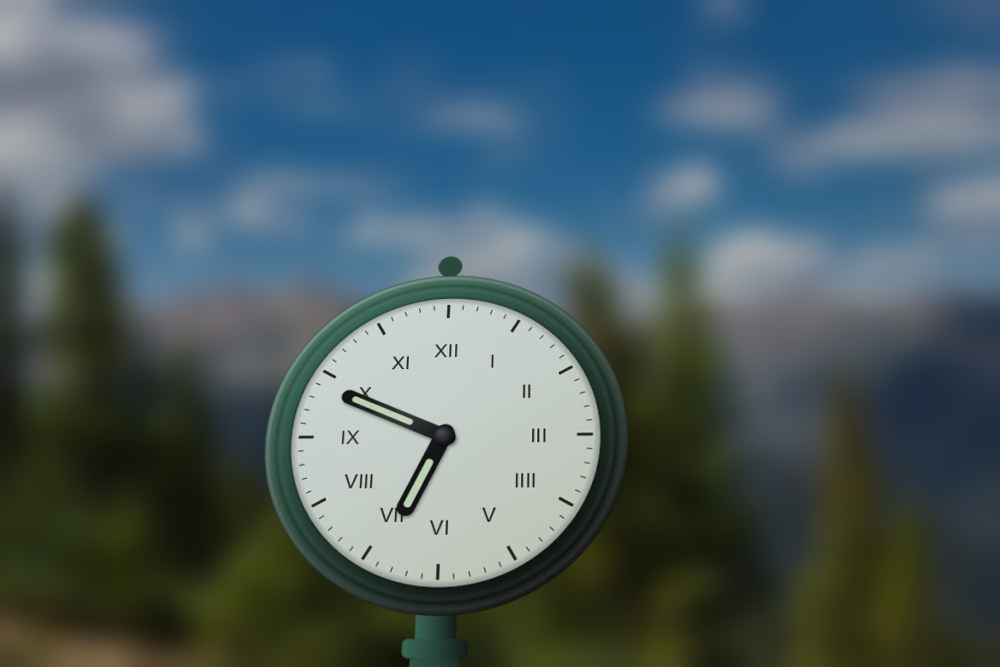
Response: 6:49
